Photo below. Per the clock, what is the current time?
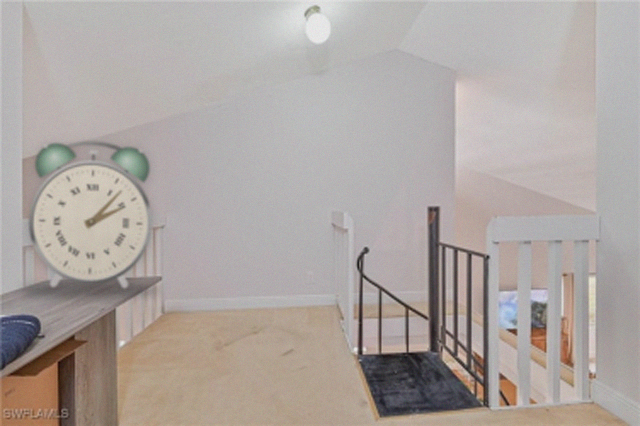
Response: 2:07
